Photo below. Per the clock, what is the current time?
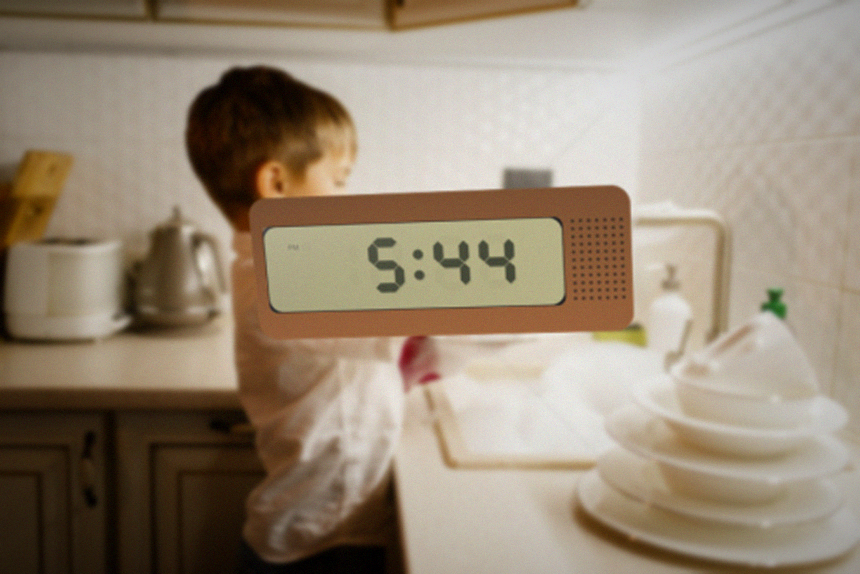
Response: 5:44
